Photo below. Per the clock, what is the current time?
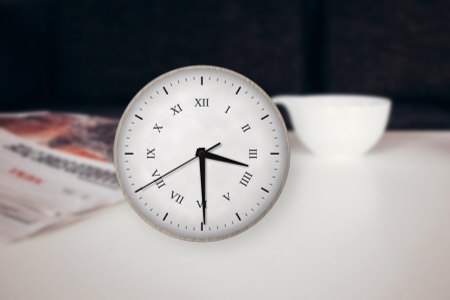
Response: 3:29:40
